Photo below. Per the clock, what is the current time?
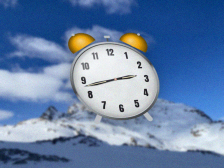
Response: 2:43
